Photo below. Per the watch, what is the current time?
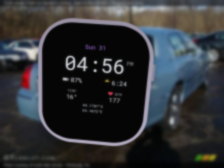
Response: 4:56
